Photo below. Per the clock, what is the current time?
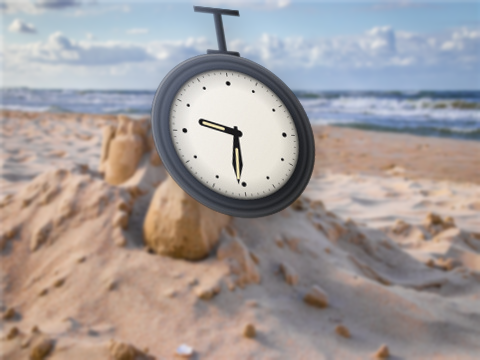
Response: 9:31
